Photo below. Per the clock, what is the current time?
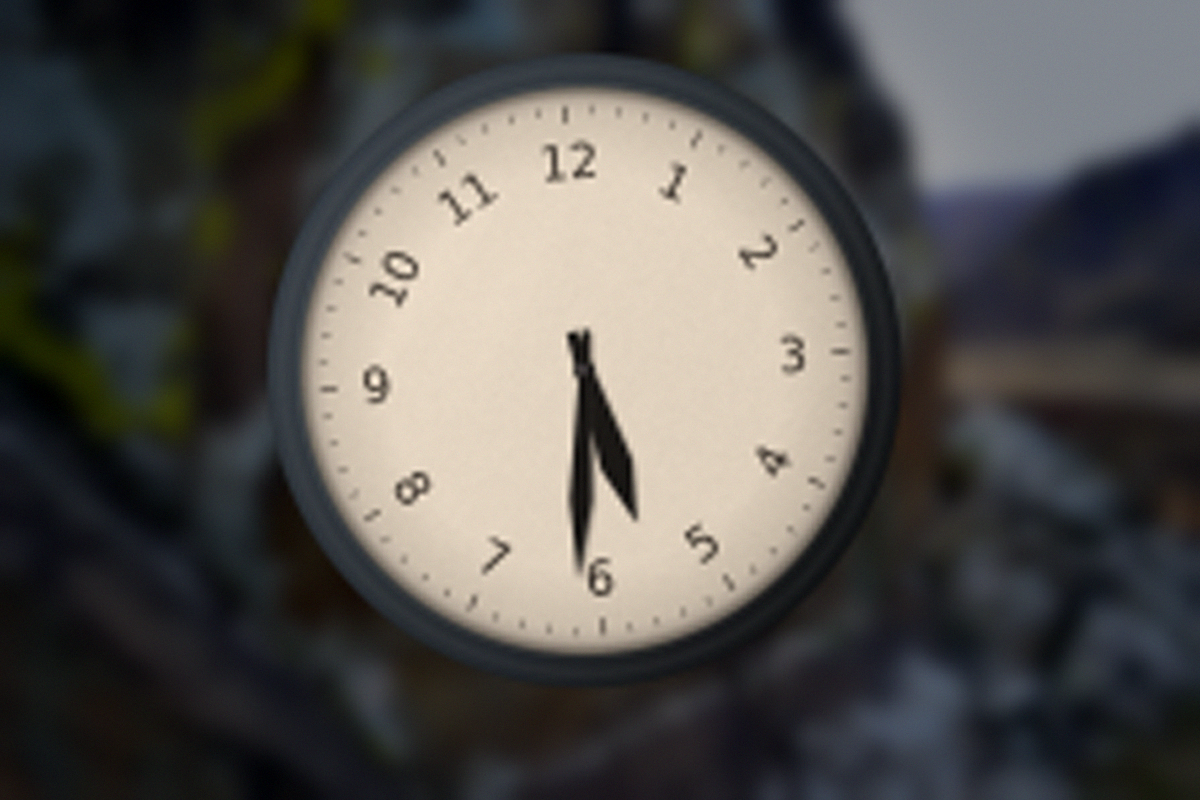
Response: 5:31
